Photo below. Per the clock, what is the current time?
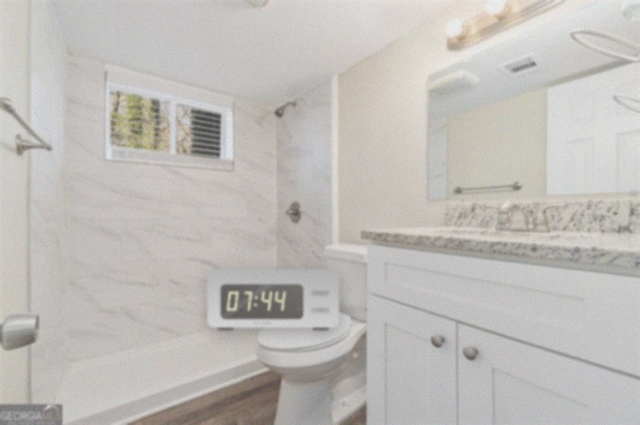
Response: 7:44
